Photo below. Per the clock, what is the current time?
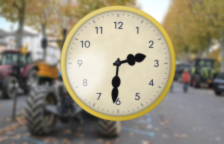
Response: 2:31
